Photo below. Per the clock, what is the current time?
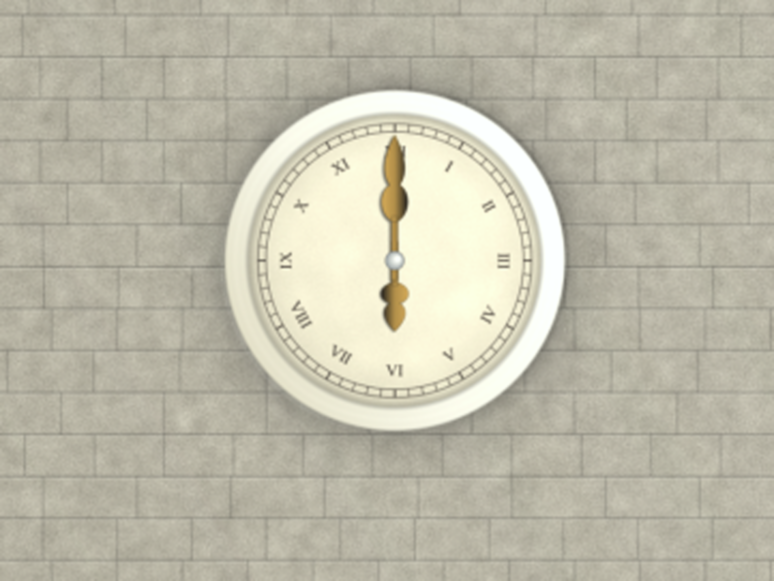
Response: 6:00
